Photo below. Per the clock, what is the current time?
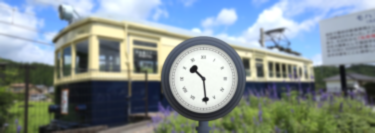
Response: 10:29
